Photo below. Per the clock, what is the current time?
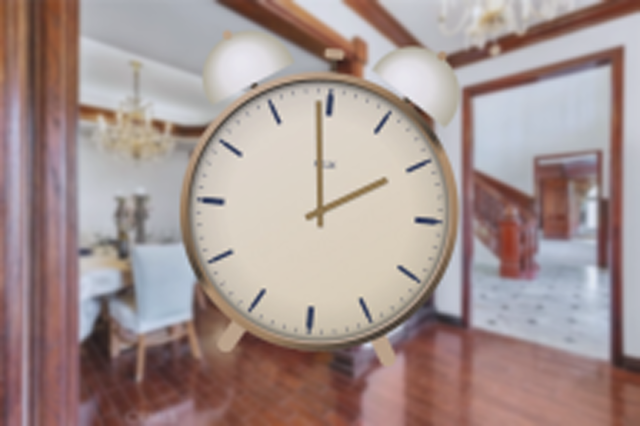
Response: 1:59
